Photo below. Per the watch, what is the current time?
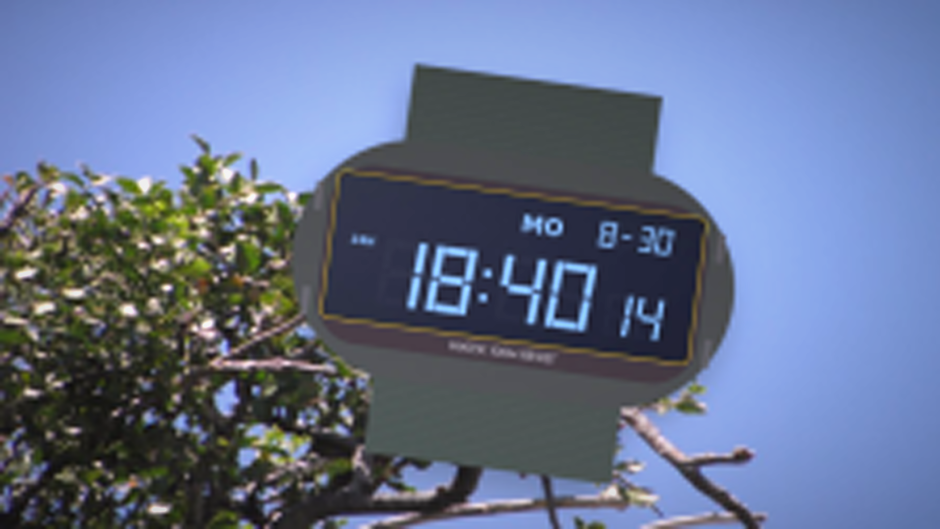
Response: 18:40:14
